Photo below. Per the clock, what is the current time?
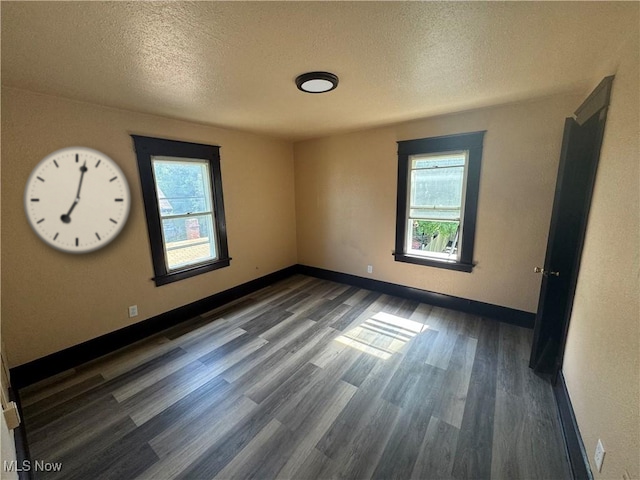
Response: 7:02
